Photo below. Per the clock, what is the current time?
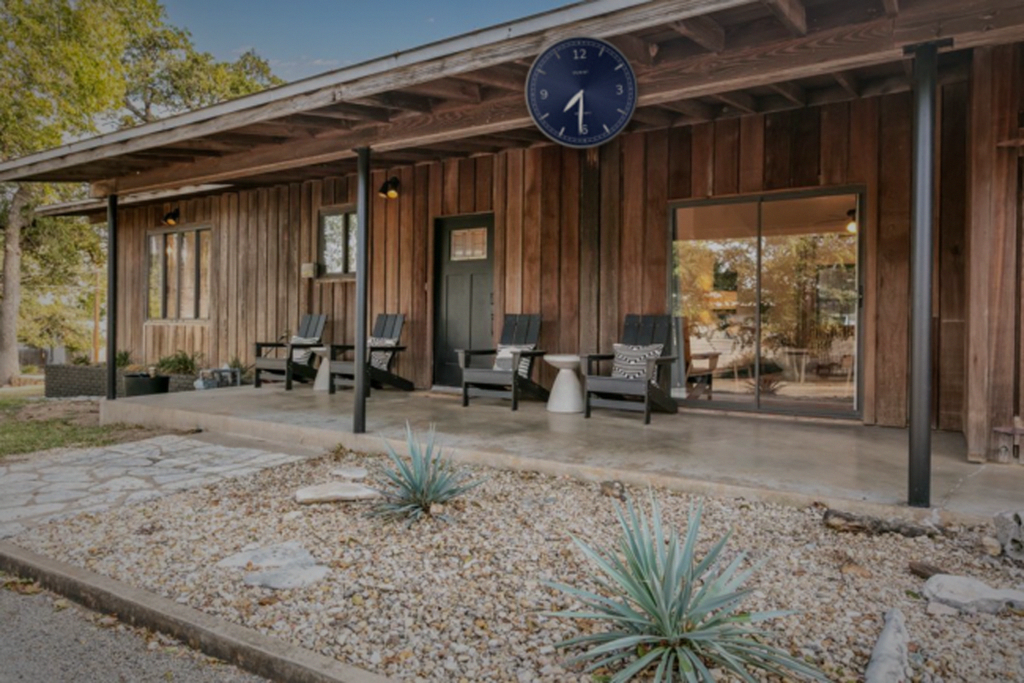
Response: 7:31
